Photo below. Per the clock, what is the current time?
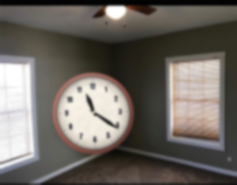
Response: 11:21
